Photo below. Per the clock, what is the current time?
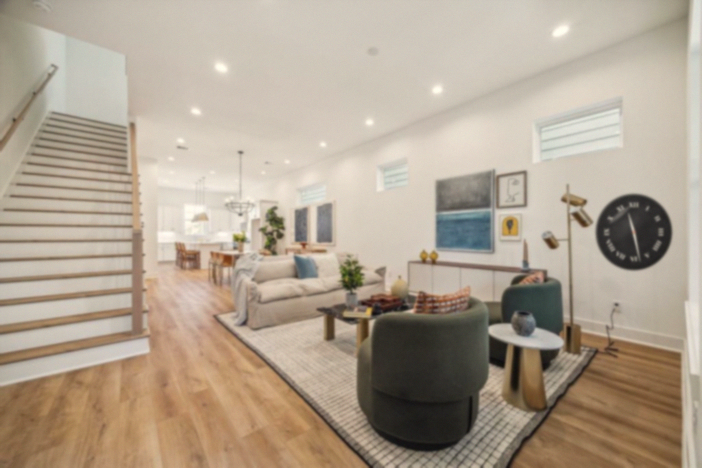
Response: 11:28
